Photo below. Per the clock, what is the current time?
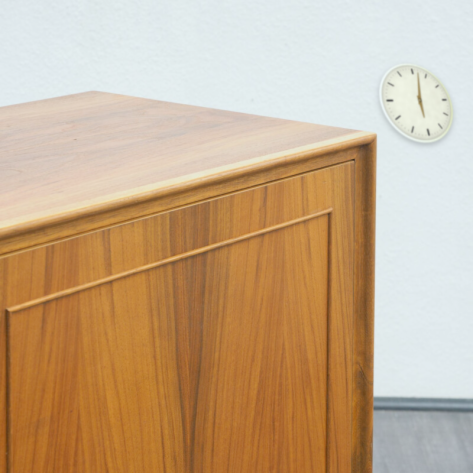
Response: 6:02
